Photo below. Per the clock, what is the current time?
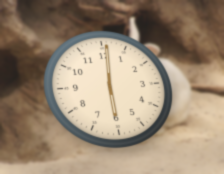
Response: 6:01
